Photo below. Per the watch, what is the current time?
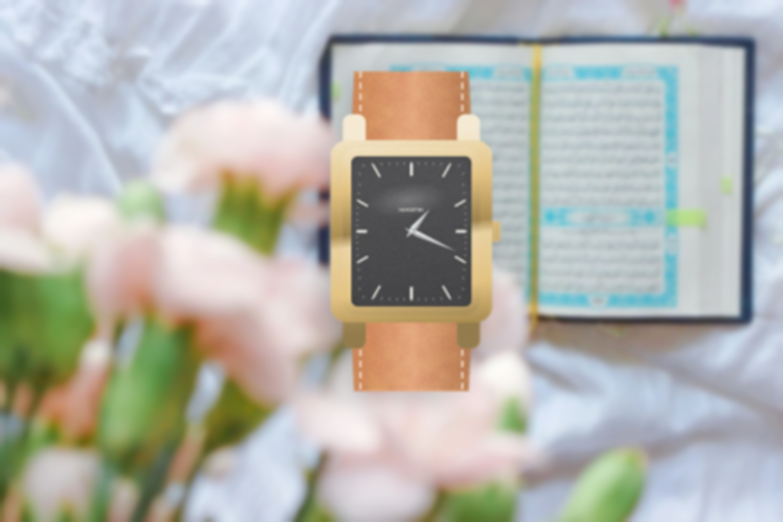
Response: 1:19
